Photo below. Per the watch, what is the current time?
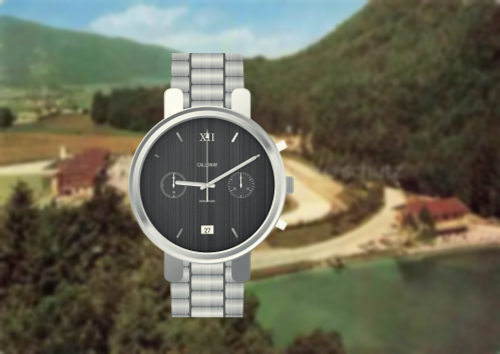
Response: 9:10
